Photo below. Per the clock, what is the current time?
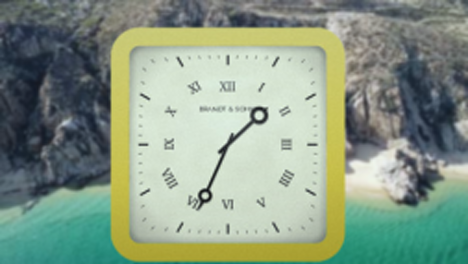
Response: 1:34
